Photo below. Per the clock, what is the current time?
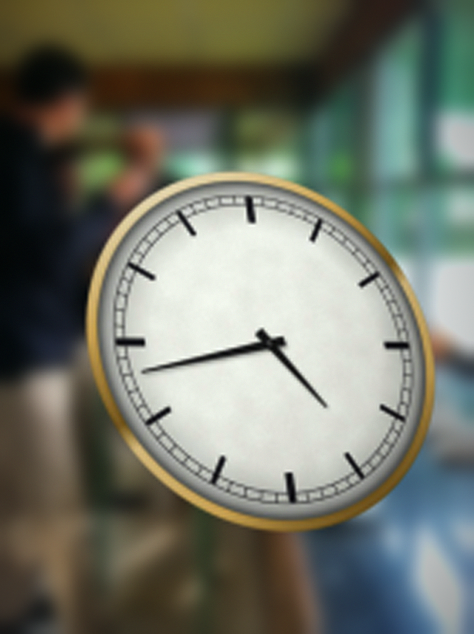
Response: 4:43
